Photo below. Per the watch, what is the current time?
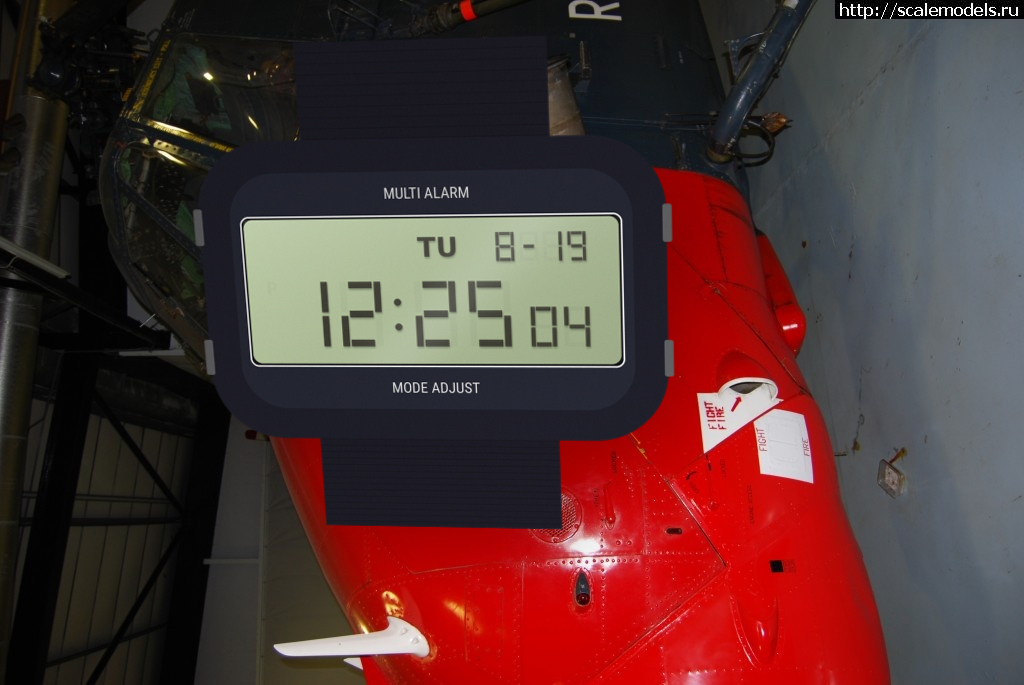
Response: 12:25:04
